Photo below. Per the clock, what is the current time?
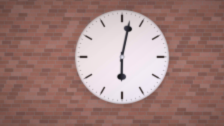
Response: 6:02
